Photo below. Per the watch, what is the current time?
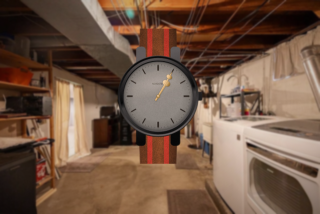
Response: 1:05
